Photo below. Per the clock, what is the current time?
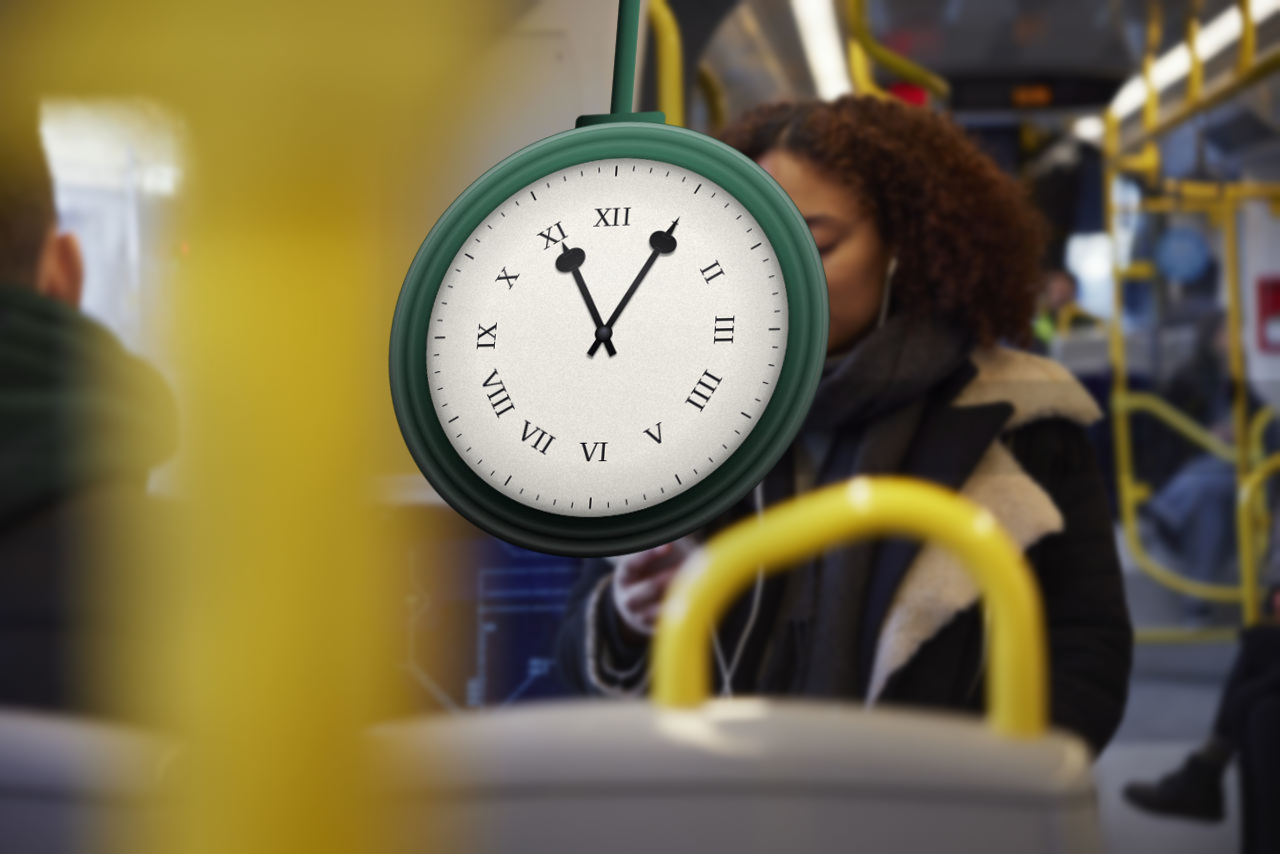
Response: 11:05
